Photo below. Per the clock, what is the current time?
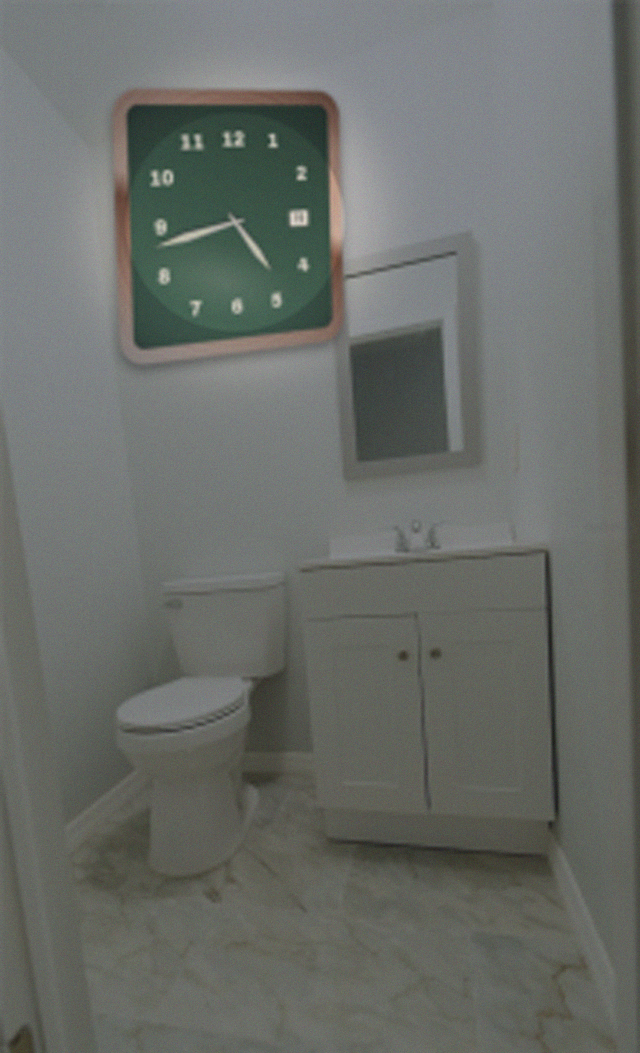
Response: 4:43
